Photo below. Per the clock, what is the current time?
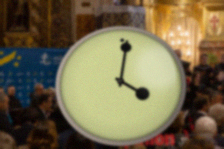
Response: 4:01
